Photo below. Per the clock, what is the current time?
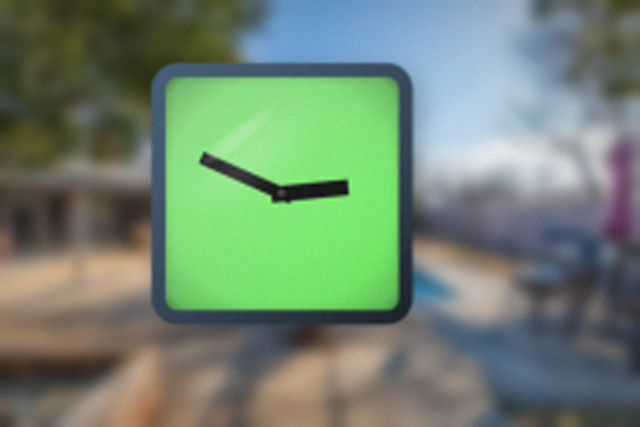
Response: 2:49
